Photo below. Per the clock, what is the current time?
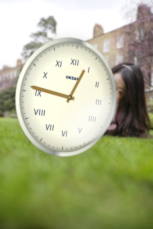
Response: 12:46
